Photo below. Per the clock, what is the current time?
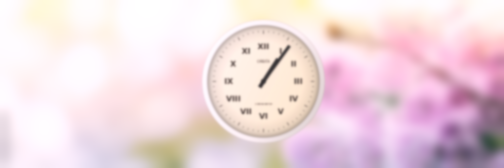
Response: 1:06
